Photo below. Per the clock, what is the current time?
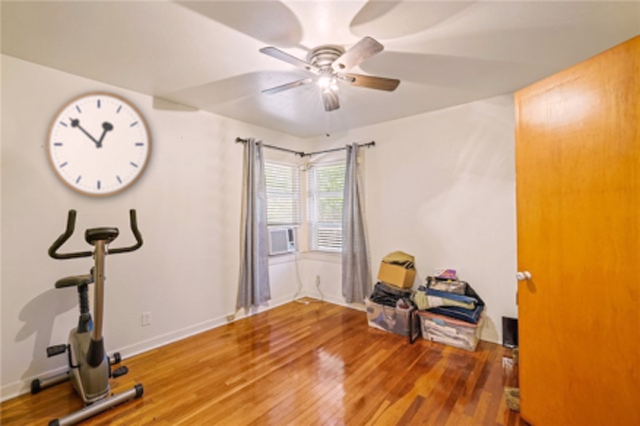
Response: 12:52
